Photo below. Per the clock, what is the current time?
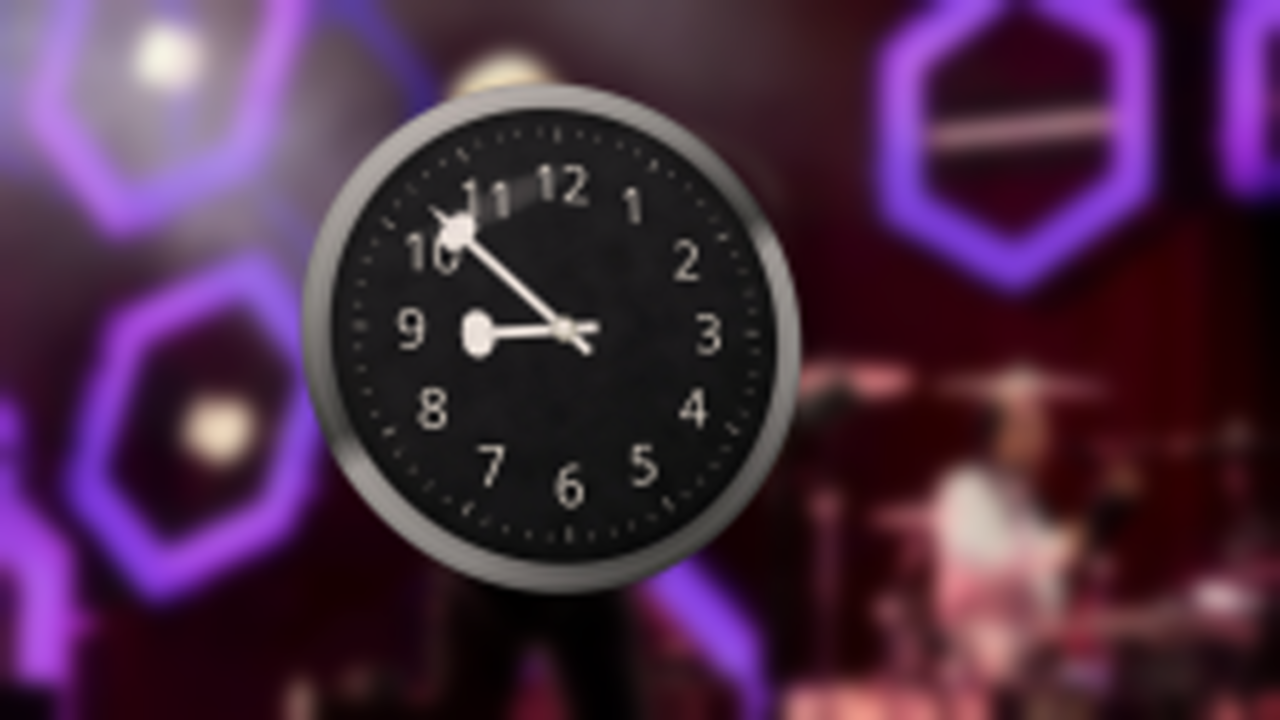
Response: 8:52
